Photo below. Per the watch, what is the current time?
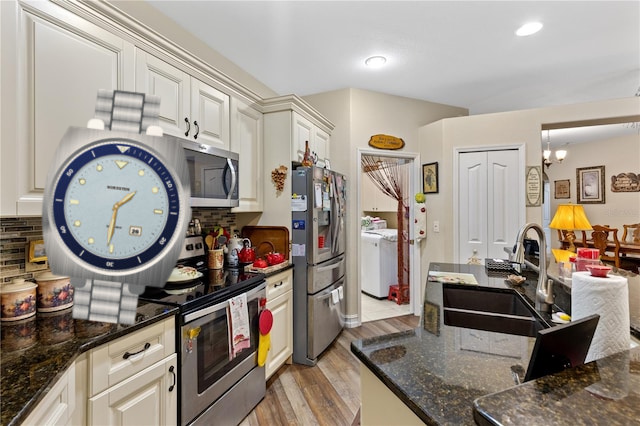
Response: 1:31
